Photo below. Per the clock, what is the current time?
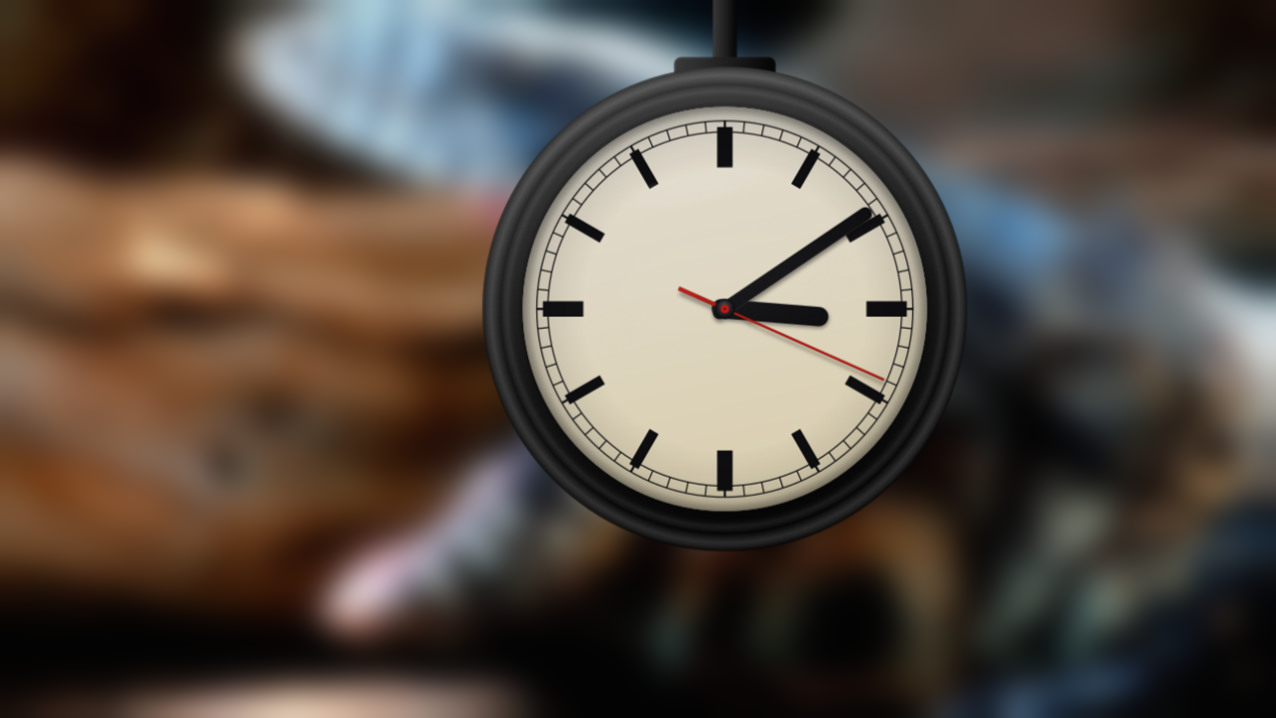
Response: 3:09:19
